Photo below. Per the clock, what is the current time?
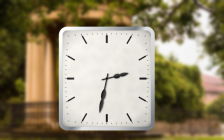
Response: 2:32
